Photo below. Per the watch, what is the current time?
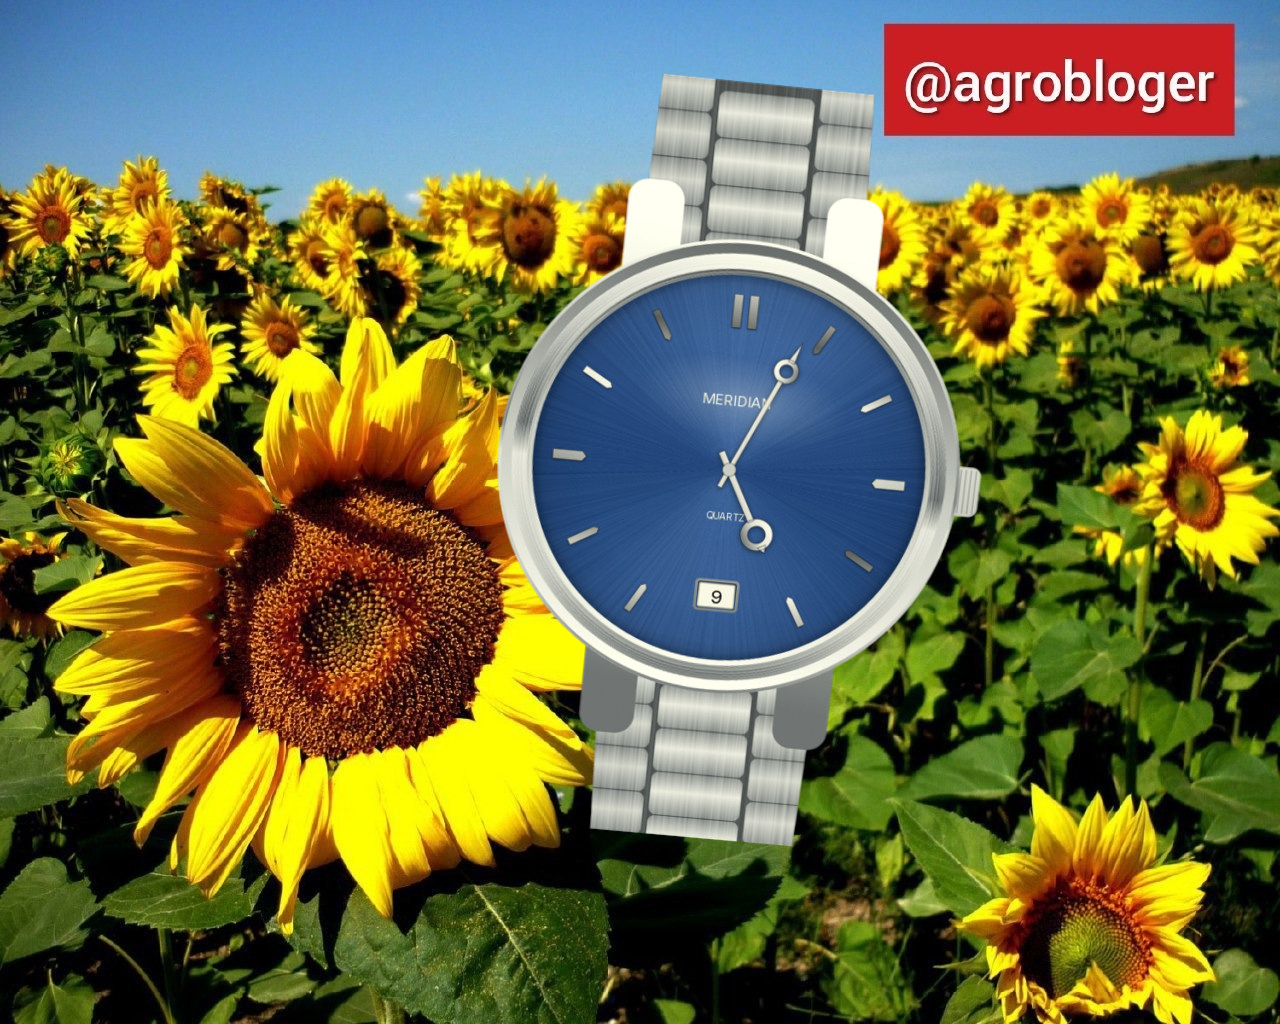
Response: 5:04
